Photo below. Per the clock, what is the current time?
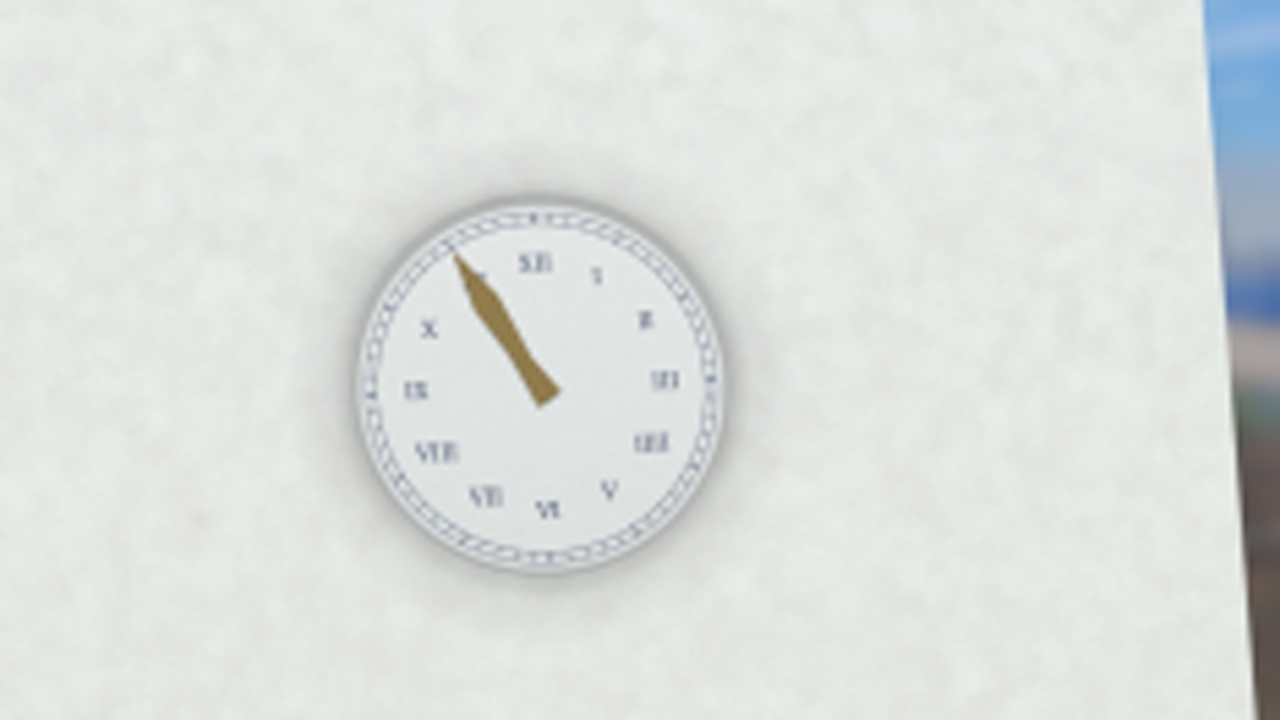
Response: 10:55
